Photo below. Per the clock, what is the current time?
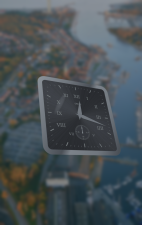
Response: 12:18
